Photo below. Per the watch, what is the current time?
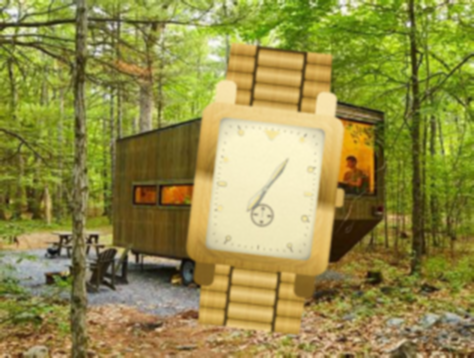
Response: 7:05
